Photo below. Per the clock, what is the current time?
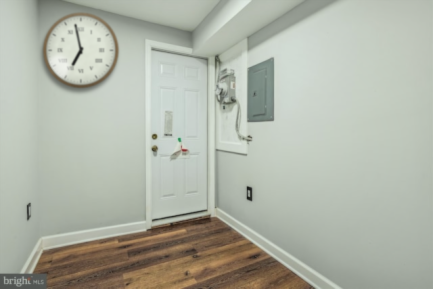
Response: 6:58
